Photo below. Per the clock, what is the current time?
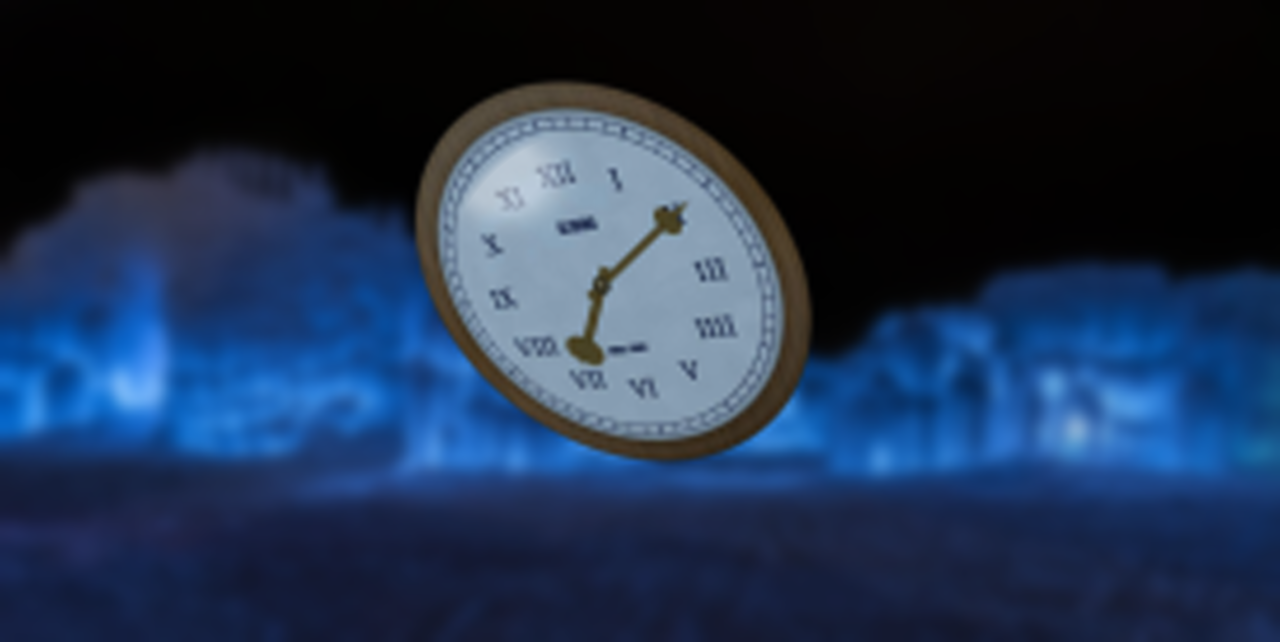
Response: 7:10
